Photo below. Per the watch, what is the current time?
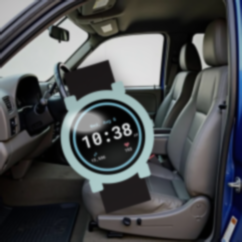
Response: 10:38
